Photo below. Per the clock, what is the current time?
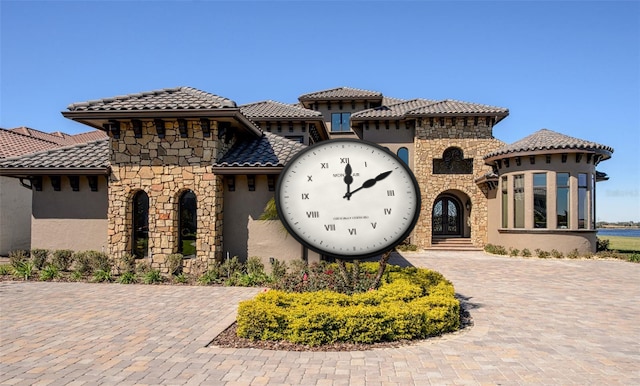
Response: 12:10
